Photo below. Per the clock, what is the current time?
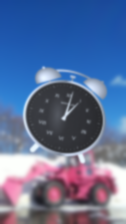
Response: 1:01
